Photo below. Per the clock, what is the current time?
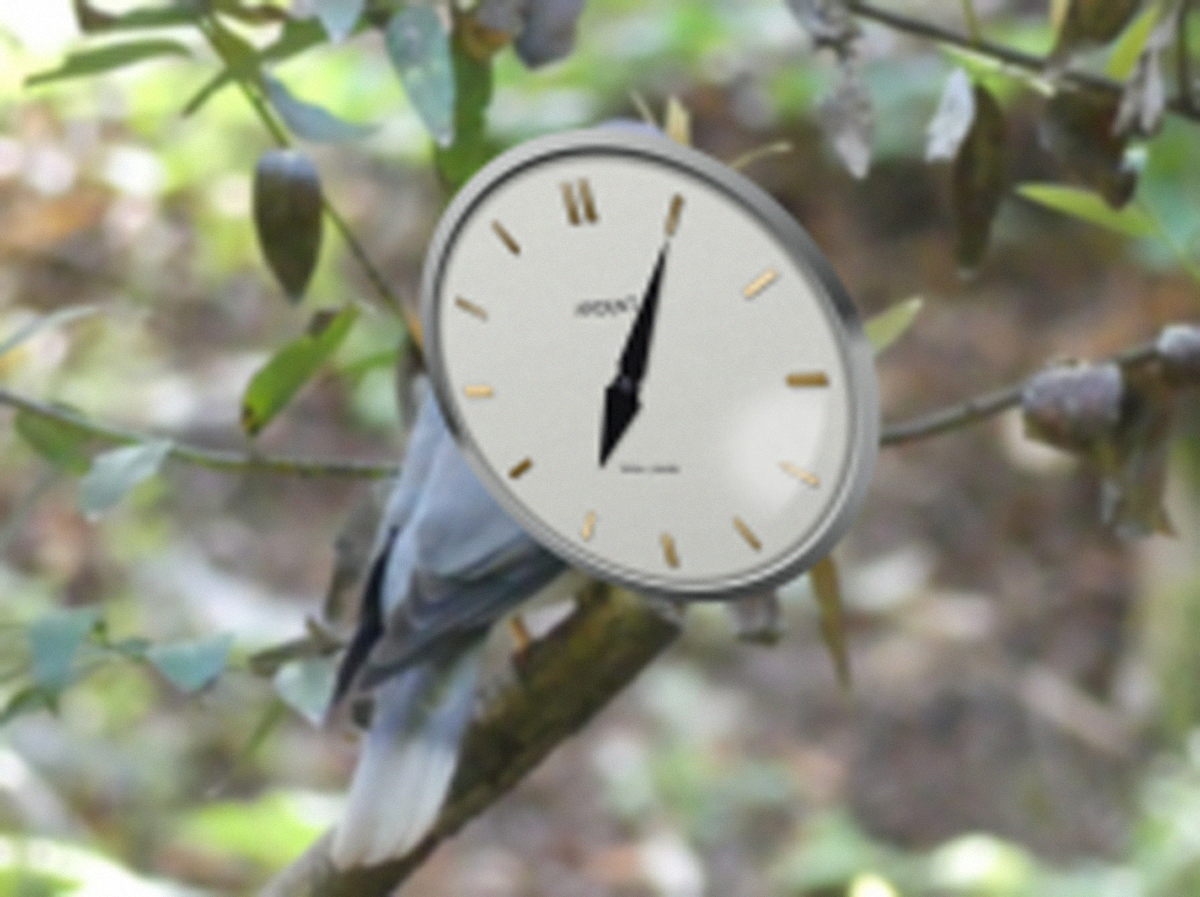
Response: 7:05
